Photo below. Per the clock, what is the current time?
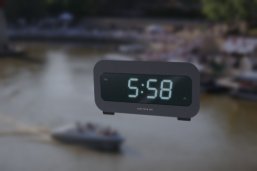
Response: 5:58
